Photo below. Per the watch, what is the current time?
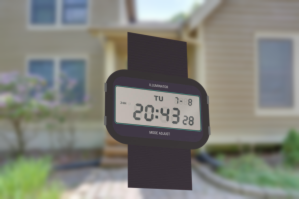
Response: 20:43:28
